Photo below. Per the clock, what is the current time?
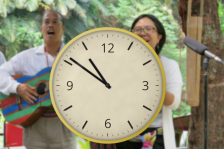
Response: 10:51
